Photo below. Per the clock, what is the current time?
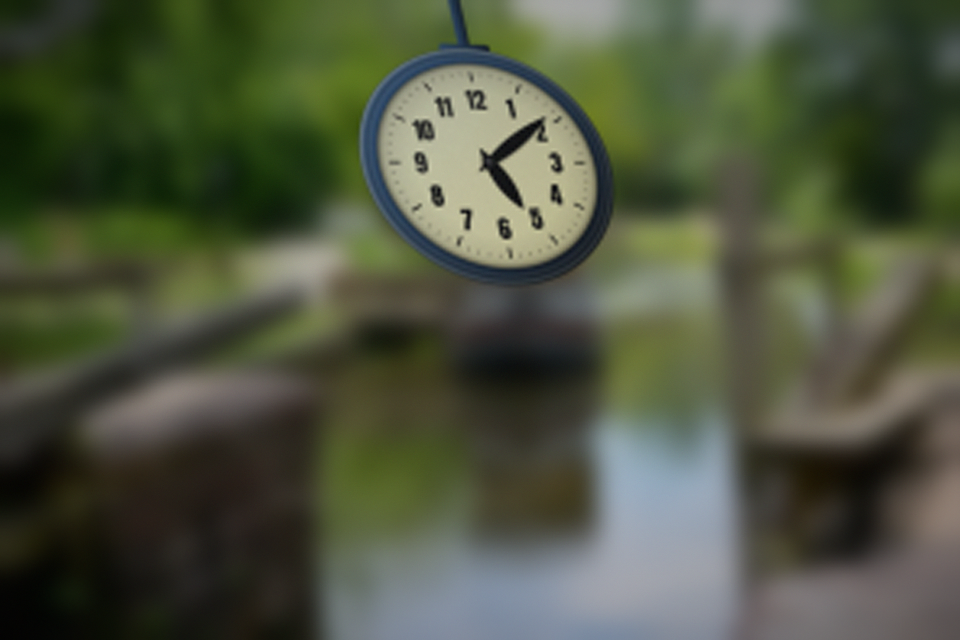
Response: 5:09
